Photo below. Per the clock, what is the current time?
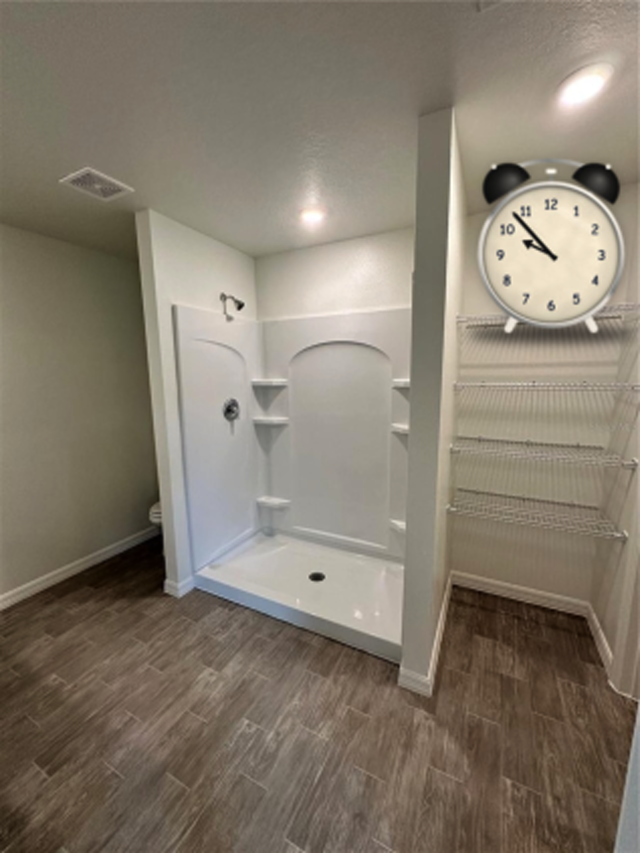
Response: 9:53
